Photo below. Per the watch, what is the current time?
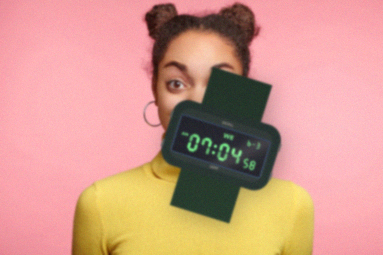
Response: 7:04
